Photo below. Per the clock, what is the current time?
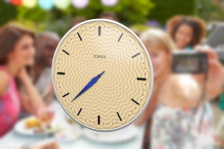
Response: 7:38
